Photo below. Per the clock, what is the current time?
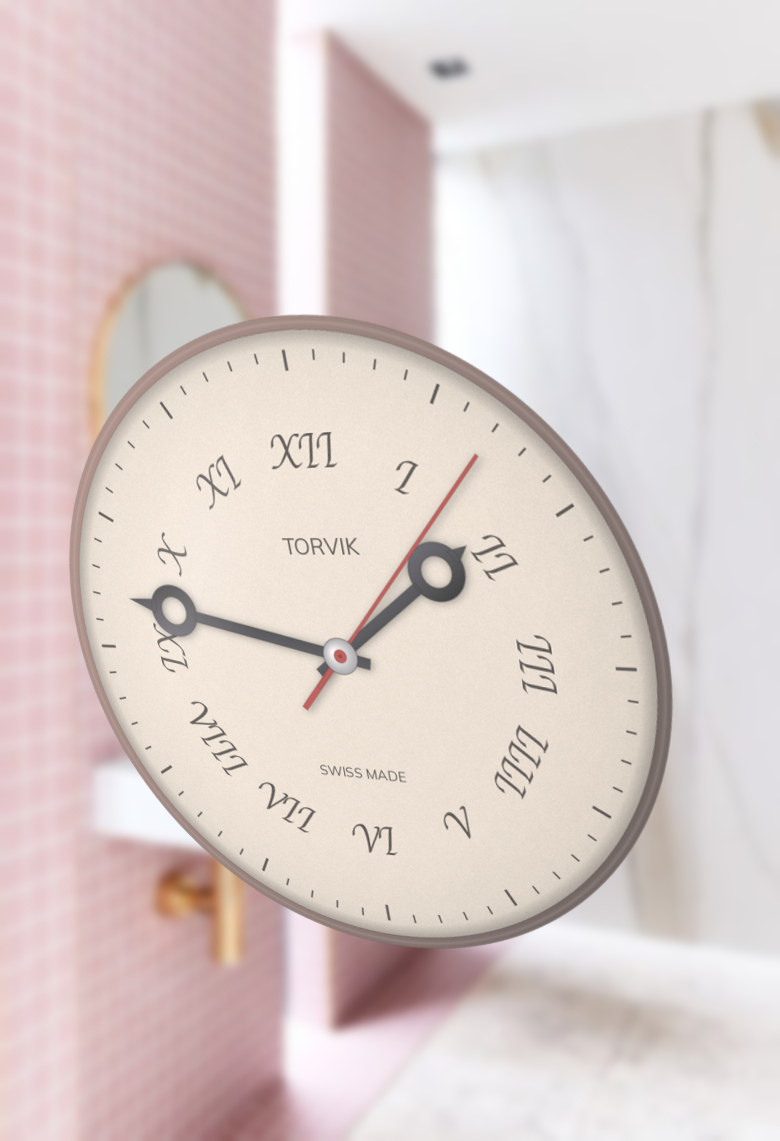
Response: 1:47:07
